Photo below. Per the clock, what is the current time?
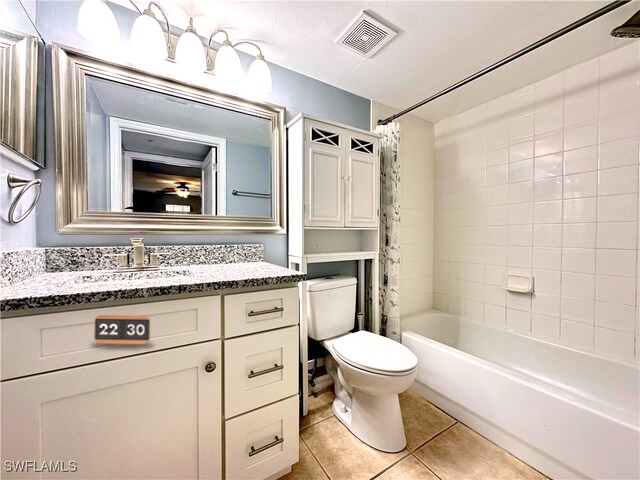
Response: 22:30
